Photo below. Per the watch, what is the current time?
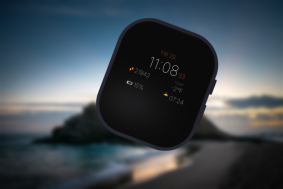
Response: 11:08
